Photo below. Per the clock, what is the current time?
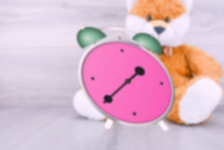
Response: 1:38
